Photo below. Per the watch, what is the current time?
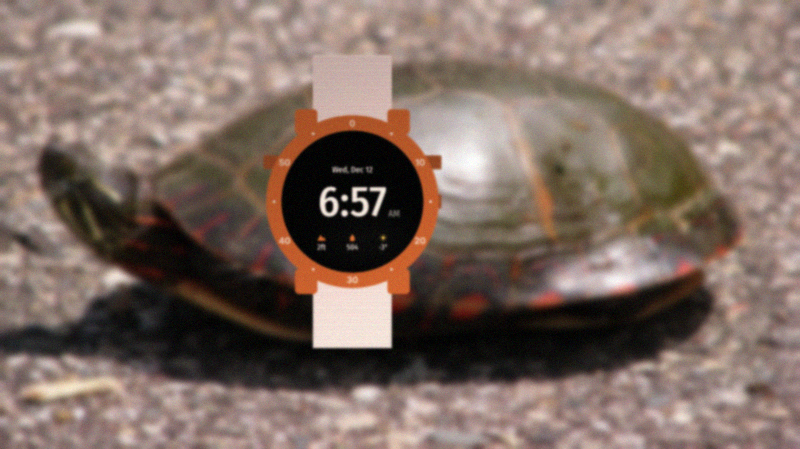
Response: 6:57
